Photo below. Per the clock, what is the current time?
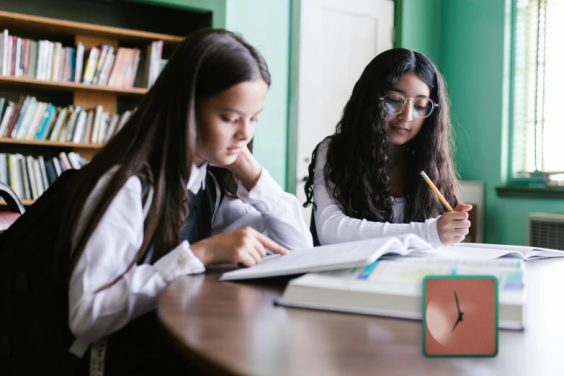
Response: 6:58
